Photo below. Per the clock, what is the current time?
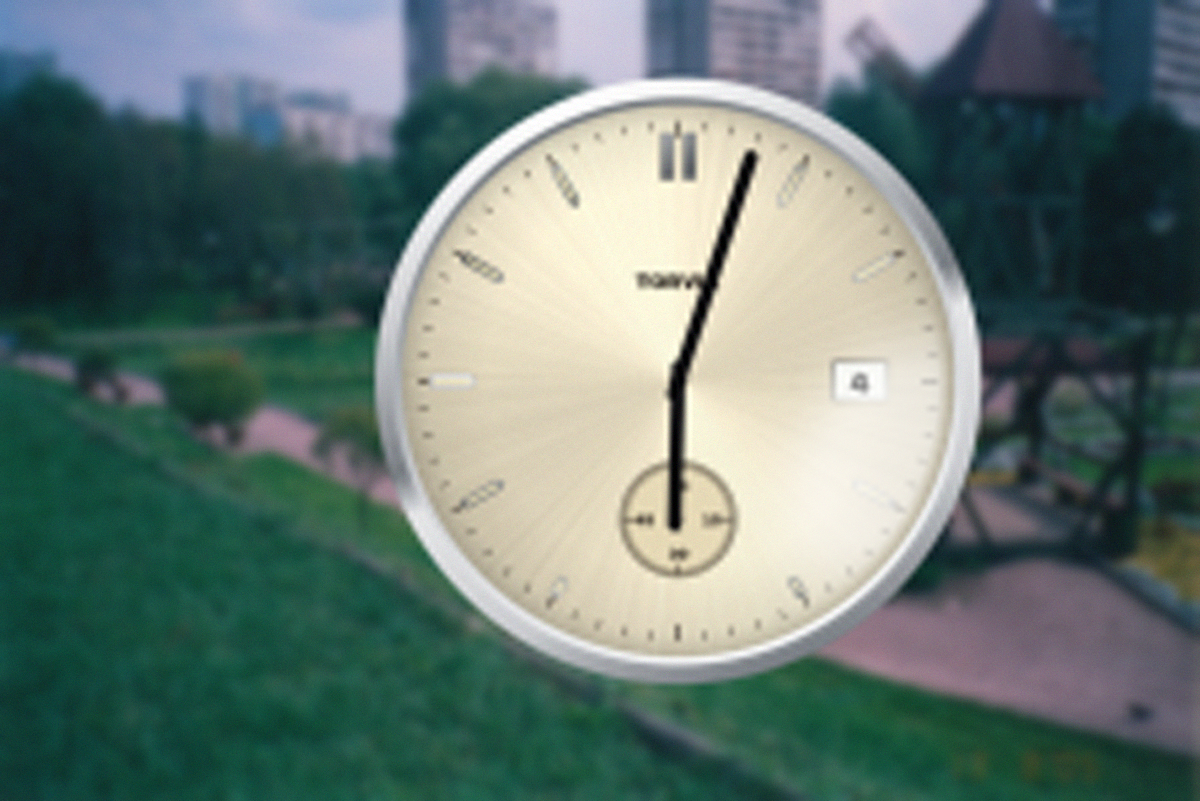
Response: 6:03
